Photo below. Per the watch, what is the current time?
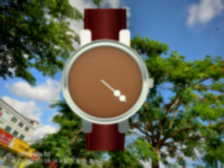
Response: 4:22
